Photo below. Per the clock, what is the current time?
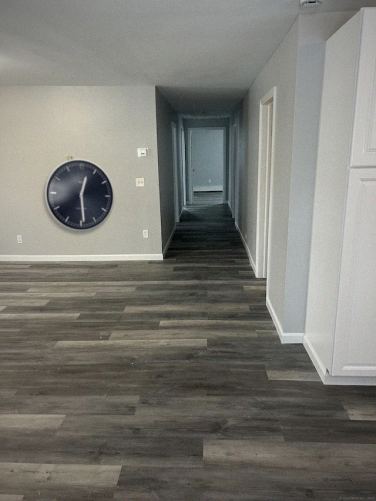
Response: 12:29
